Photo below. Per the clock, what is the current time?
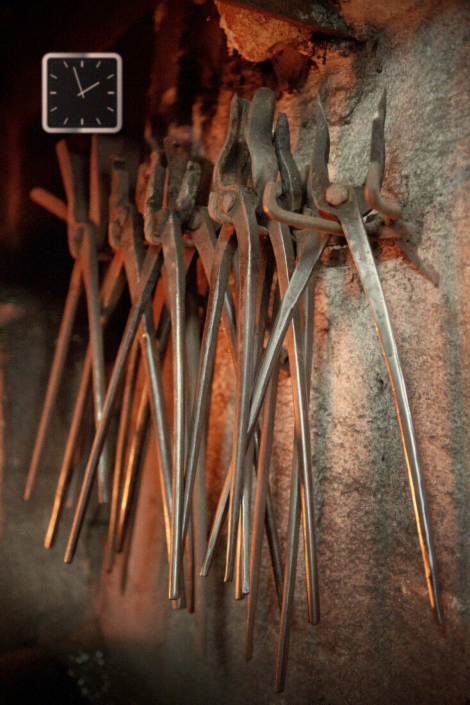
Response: 1:57
